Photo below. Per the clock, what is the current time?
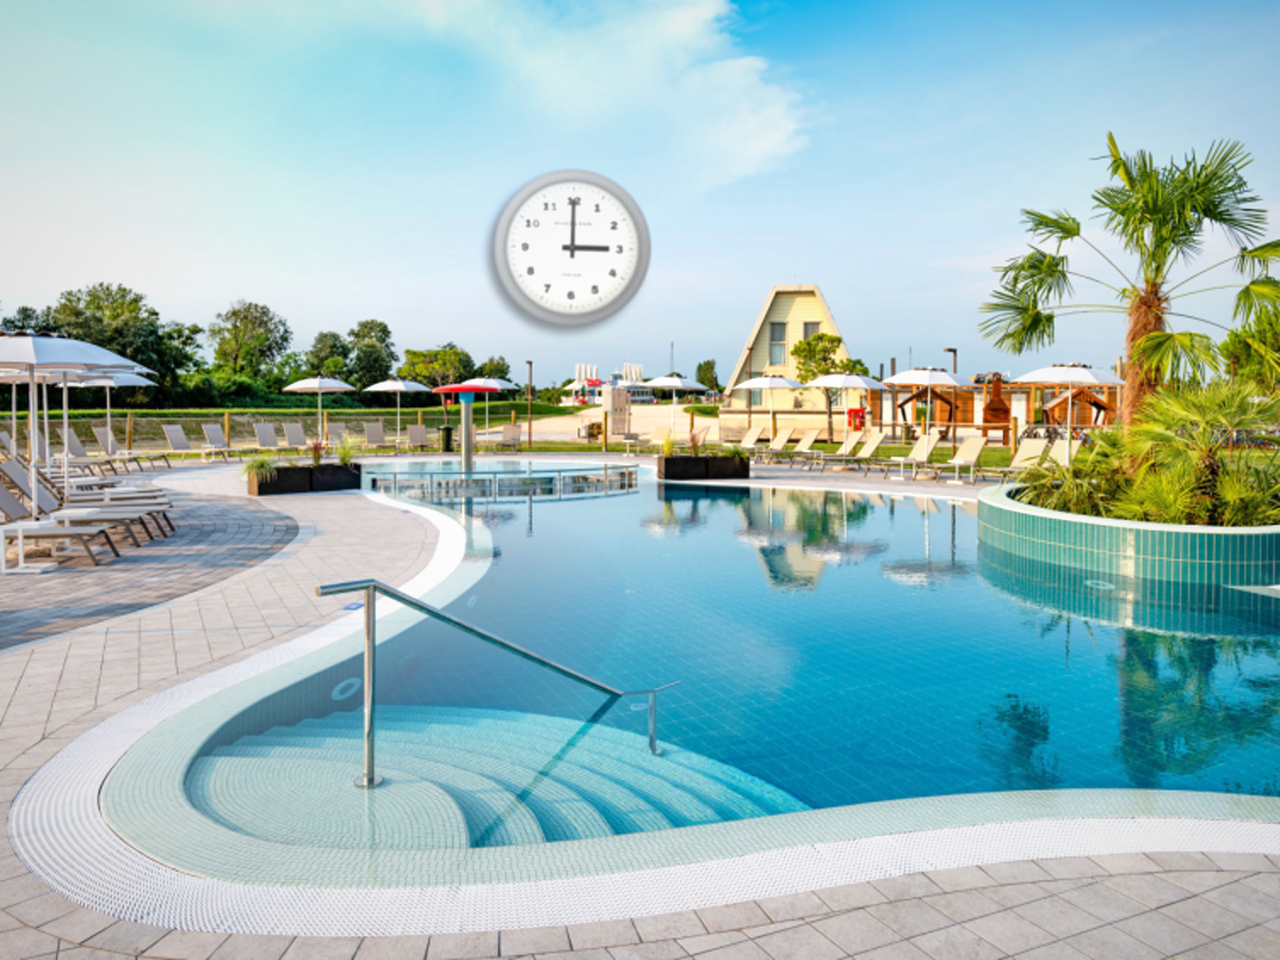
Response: 3:00
